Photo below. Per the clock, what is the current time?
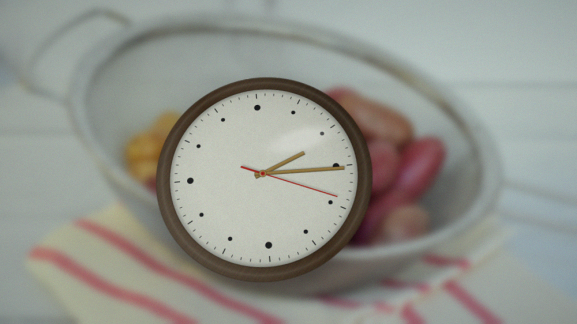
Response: 2:15:19
